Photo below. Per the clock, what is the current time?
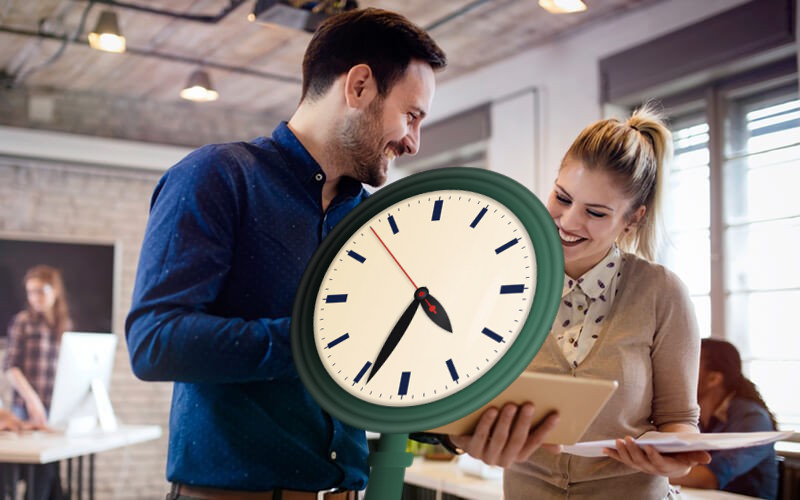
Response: 4:33:53
